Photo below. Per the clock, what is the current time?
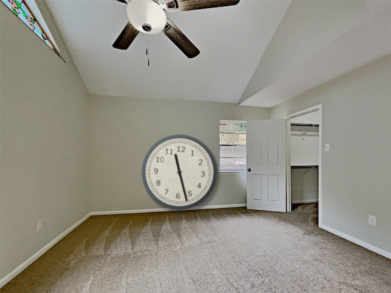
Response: 11:27
